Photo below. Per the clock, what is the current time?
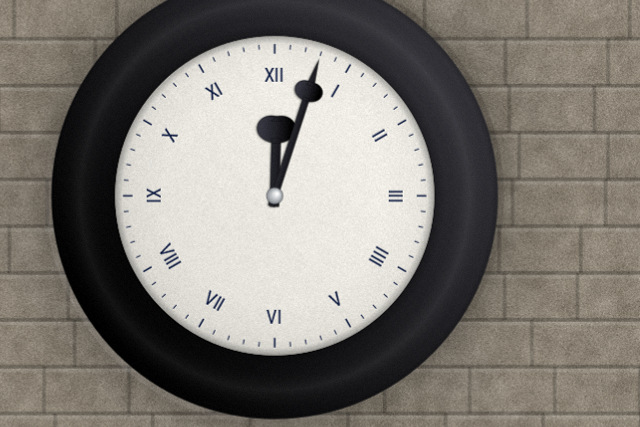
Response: 12:03
